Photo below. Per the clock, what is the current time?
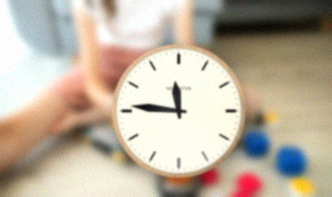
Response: 11:46
